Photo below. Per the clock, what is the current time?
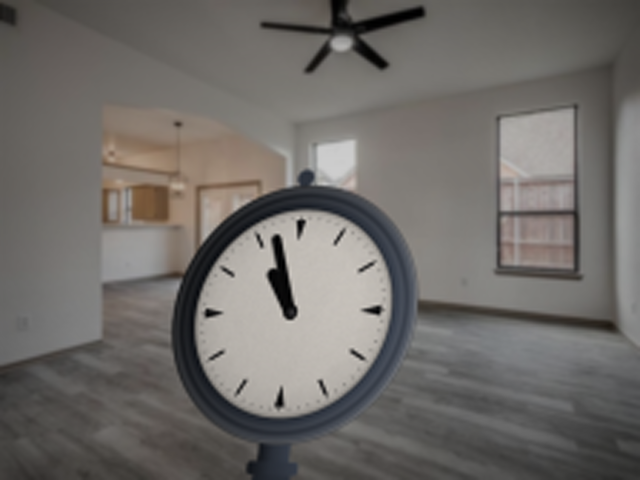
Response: 10:57
